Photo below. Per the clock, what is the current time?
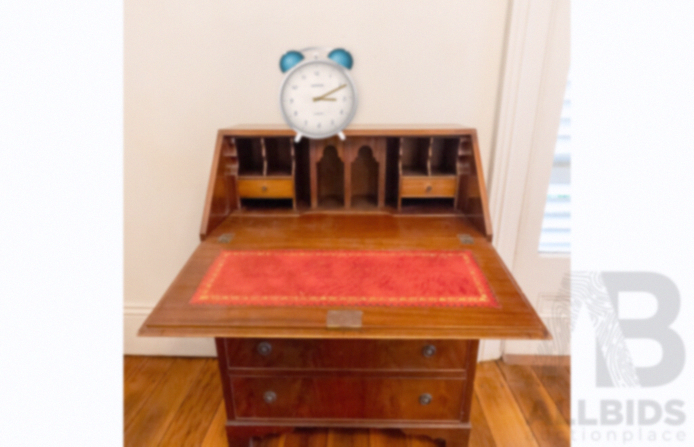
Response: 3:11
